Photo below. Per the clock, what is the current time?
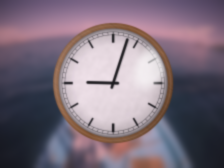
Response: 9:03
